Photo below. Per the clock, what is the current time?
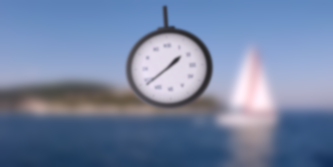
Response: 1:39
